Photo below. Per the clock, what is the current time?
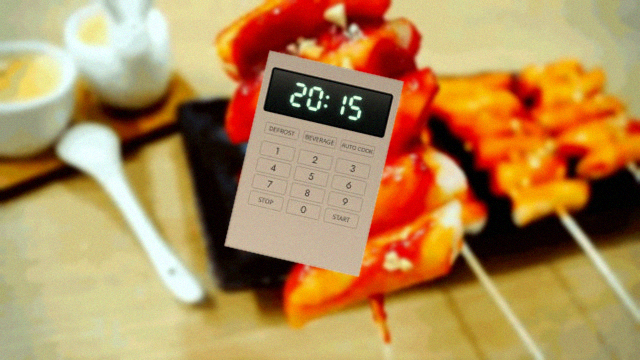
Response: 20:15
